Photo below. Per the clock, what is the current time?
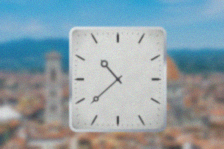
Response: 10:38
